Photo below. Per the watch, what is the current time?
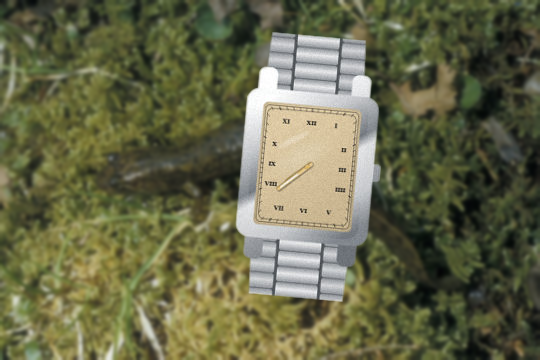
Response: 7:38
